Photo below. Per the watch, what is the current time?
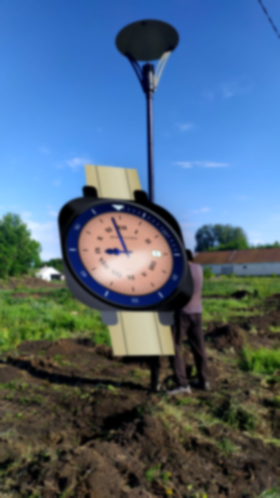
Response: 8:58
